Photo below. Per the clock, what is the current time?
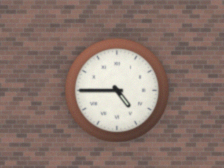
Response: 4:45
